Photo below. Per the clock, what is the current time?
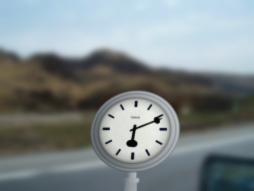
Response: 6:11
